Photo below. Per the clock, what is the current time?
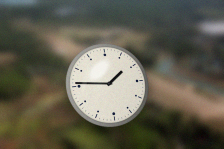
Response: 1:46
